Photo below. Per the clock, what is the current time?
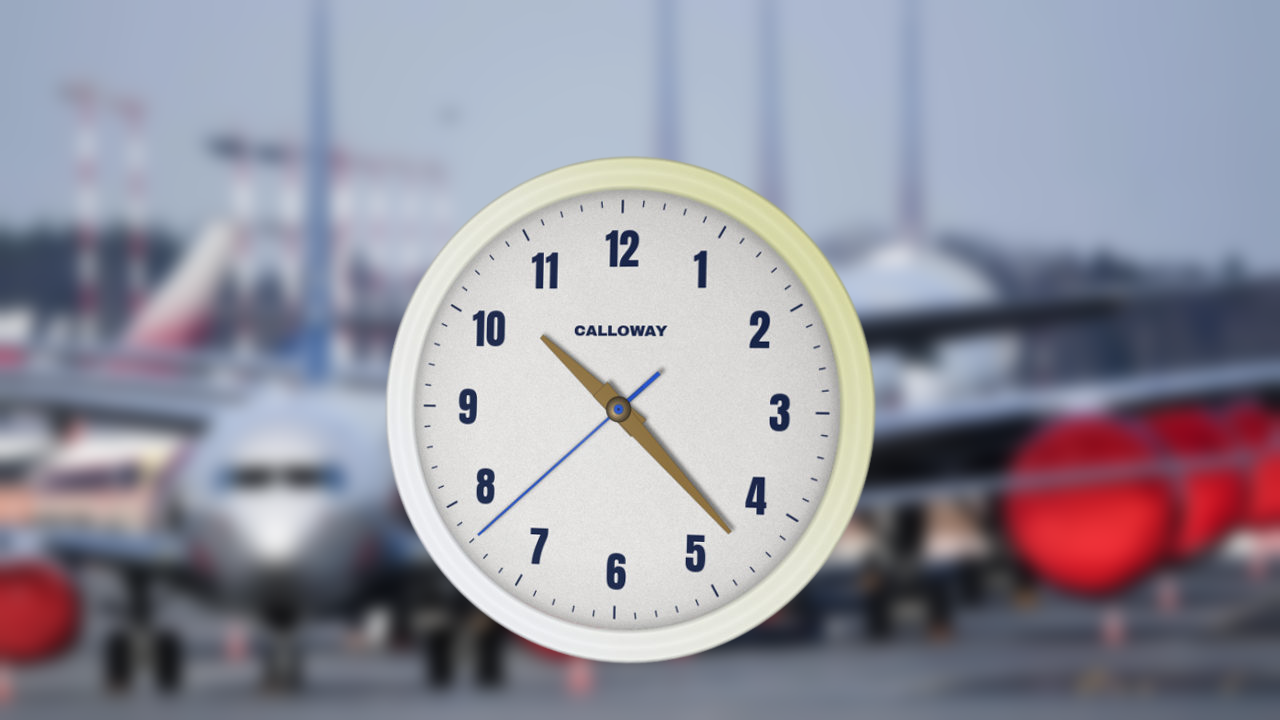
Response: 10:22:38
